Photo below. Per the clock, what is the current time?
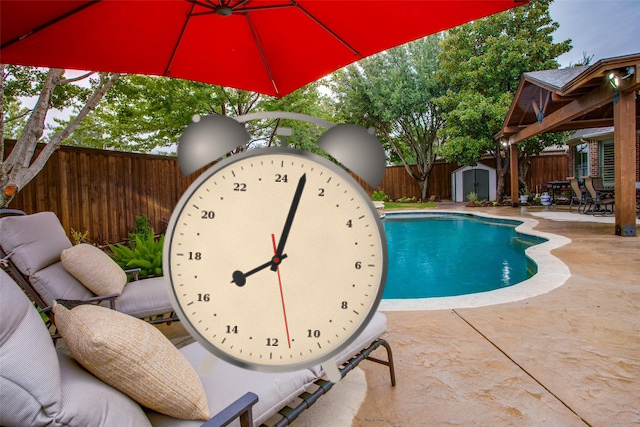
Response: 16:02:28
